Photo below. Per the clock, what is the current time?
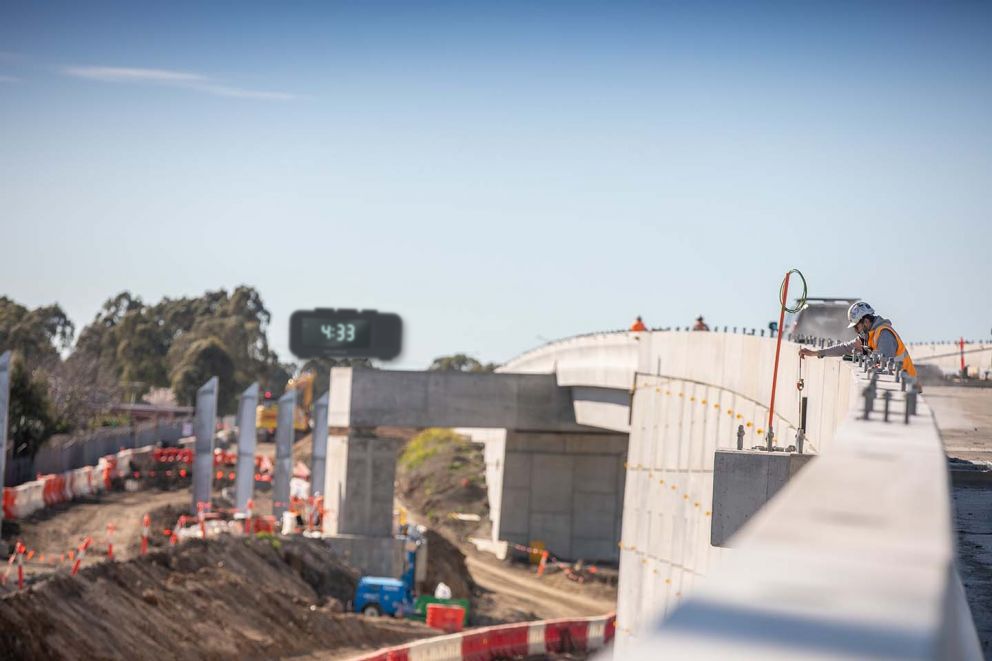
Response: 4:33
